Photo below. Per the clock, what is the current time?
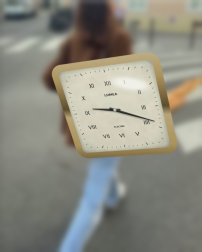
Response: 9:19
